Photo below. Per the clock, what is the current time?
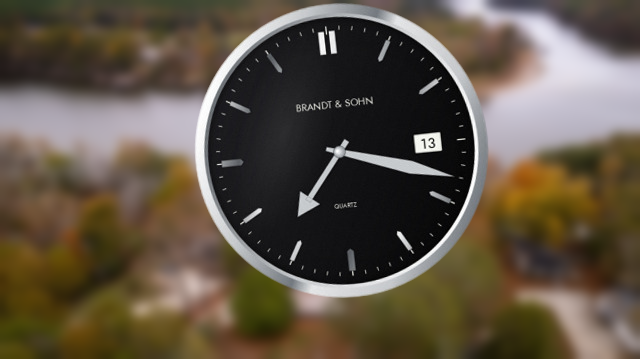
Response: 7:18
